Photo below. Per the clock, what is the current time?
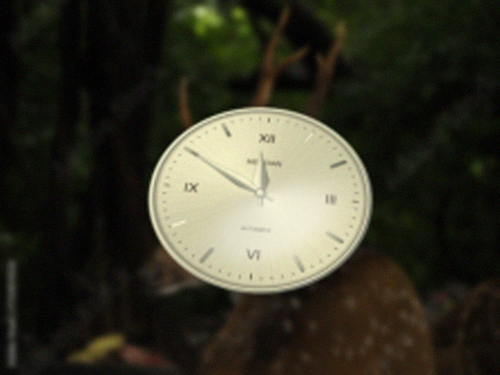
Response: 11:50
